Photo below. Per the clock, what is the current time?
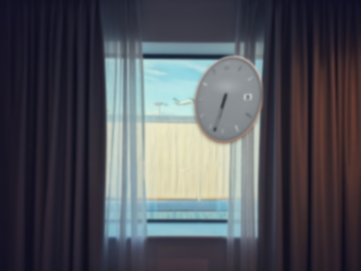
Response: 6:33
